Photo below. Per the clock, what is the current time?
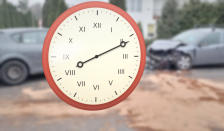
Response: 8:11
